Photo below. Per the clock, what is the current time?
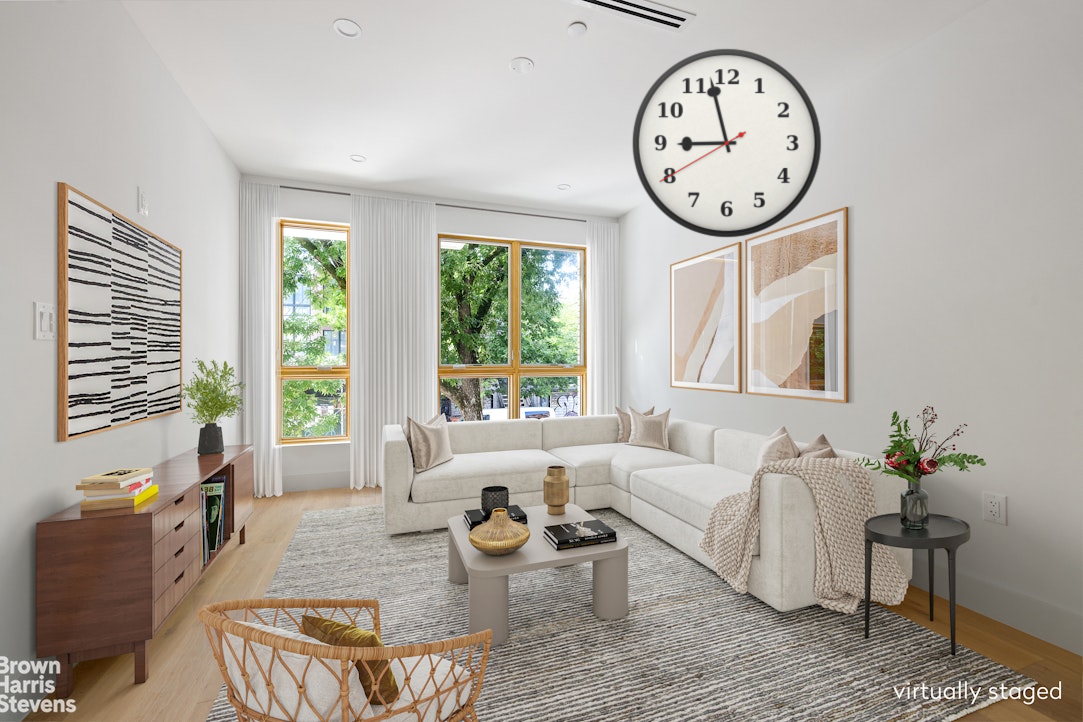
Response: 8:57:40
